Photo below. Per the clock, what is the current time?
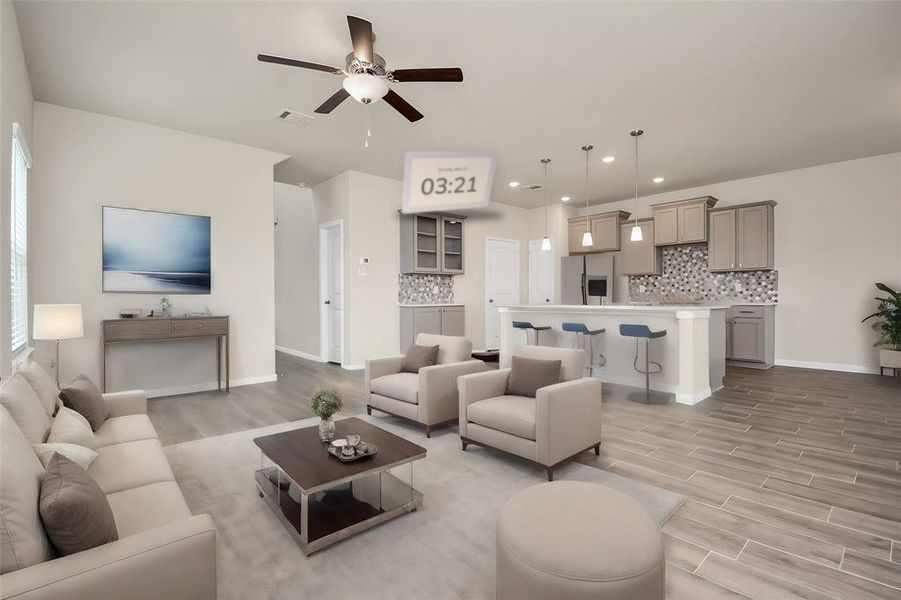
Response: 3:21
